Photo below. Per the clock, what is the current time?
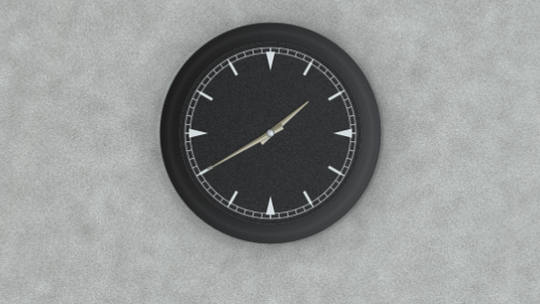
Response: 1:40
